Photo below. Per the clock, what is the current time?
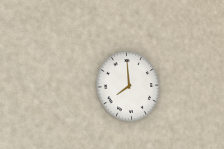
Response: 8:00
